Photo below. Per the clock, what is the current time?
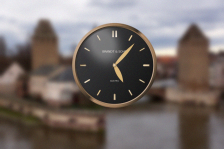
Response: 5:07
